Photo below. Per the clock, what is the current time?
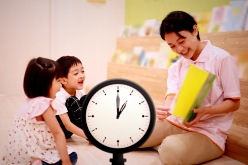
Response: 1:00
